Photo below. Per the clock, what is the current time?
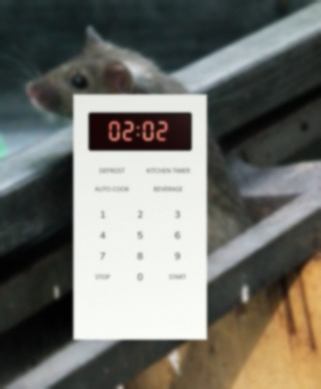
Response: 2:02
